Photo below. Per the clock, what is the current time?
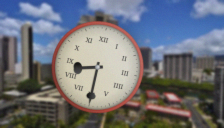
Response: 8:30
